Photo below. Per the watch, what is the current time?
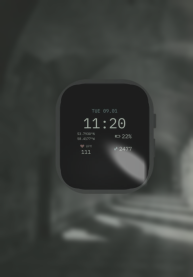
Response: 11:20
